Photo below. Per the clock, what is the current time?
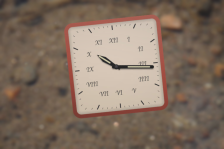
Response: 10:16
